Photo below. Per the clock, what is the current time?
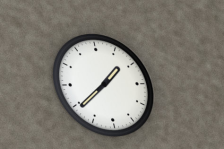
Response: 1:39
